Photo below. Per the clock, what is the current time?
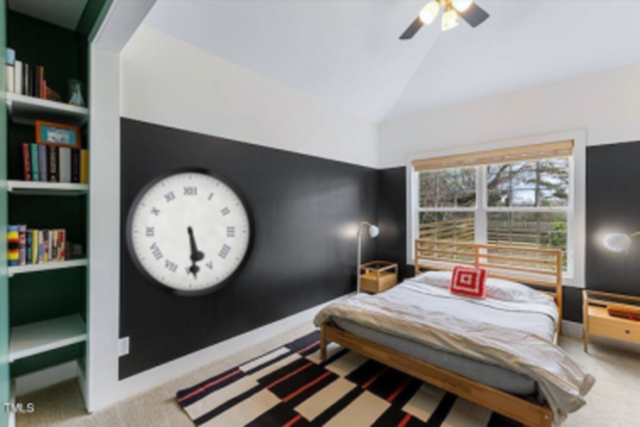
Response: 5:29
